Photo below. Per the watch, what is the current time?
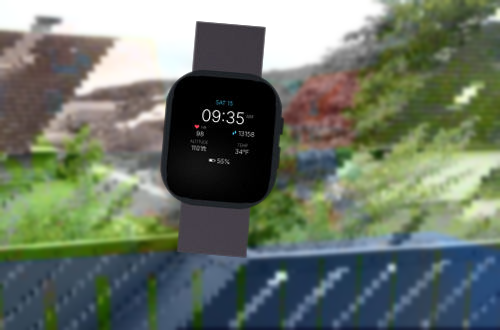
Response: 9:35
